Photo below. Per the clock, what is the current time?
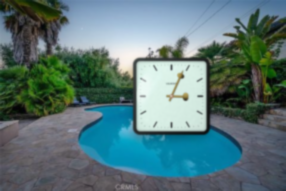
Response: 3:04
